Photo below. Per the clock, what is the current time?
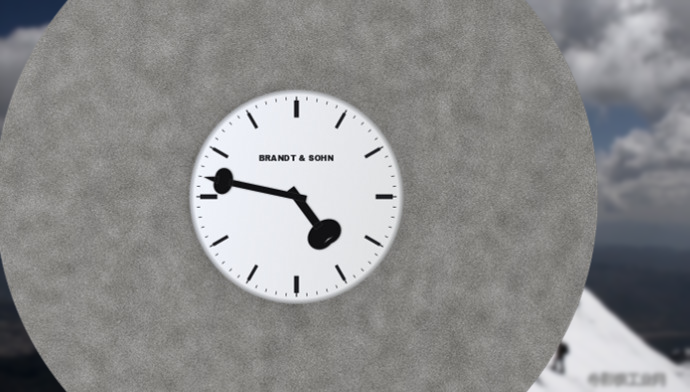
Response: 4:47
